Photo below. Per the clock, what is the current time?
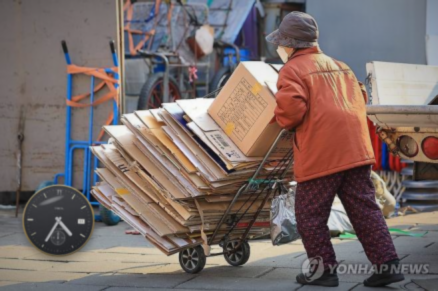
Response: 4:35
